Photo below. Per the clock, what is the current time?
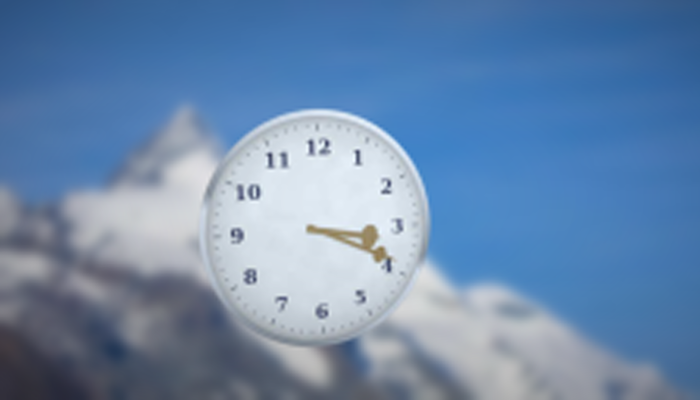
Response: 3:19
